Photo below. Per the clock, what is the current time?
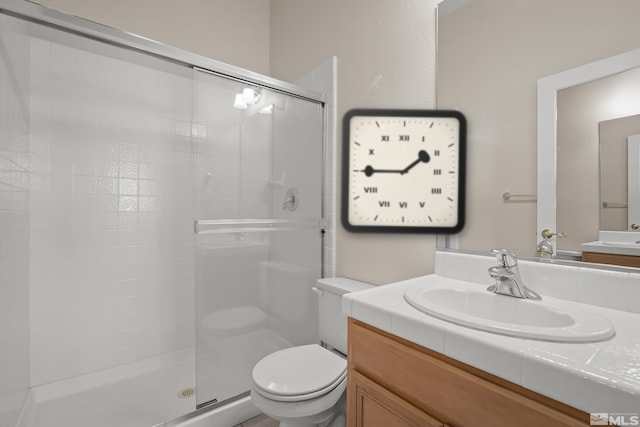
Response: 1:45
